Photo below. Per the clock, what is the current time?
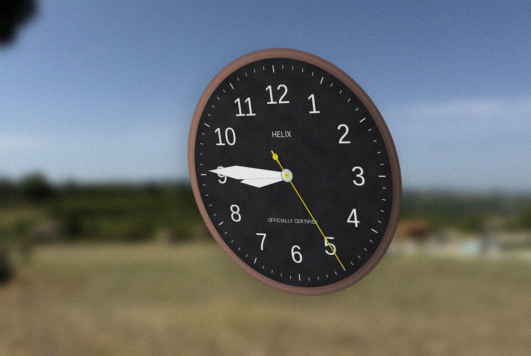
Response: 8:45:25
